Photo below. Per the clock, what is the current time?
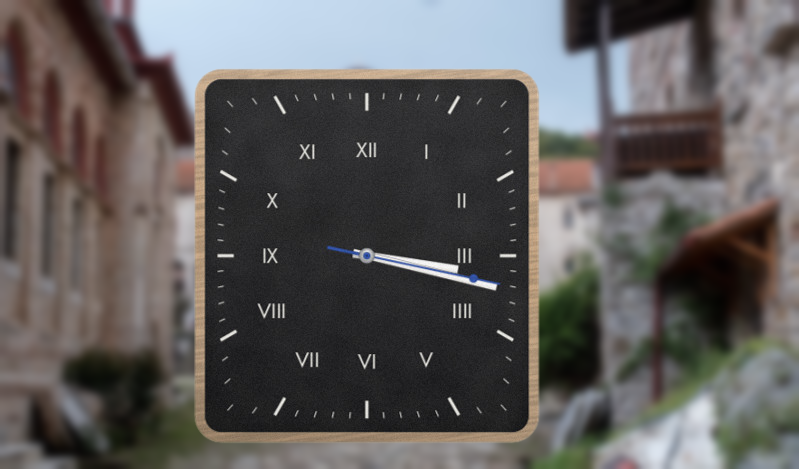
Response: 3:17:17
